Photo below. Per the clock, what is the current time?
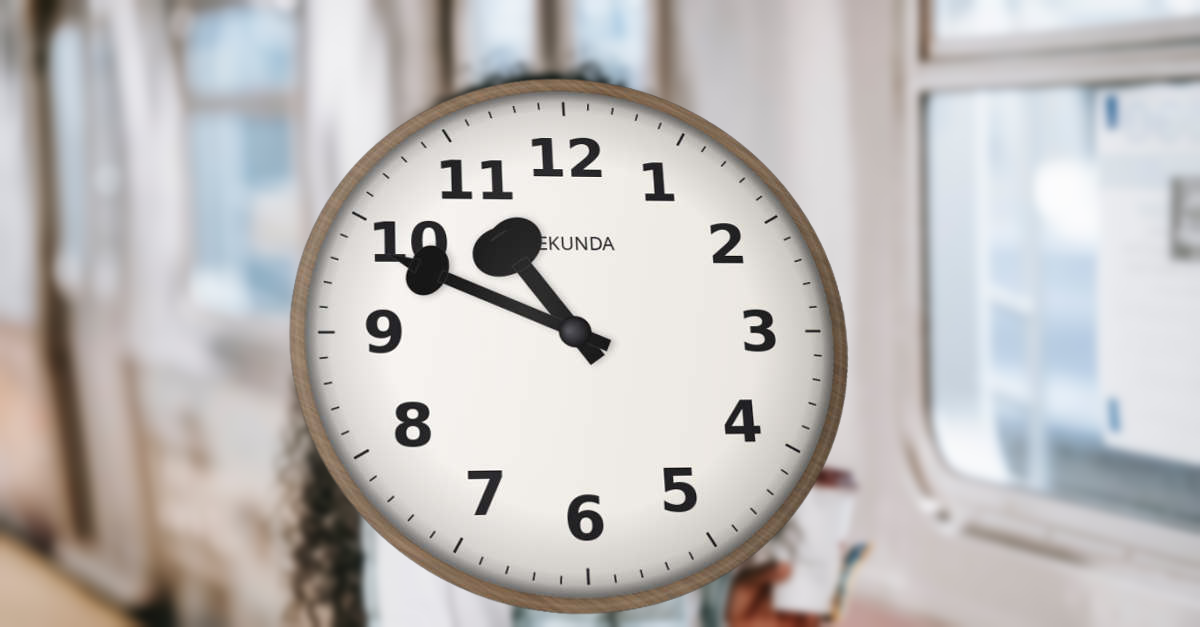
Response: 10:49
